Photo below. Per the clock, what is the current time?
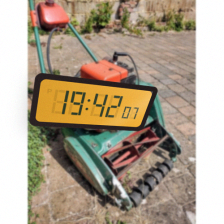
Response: 19:42:07
